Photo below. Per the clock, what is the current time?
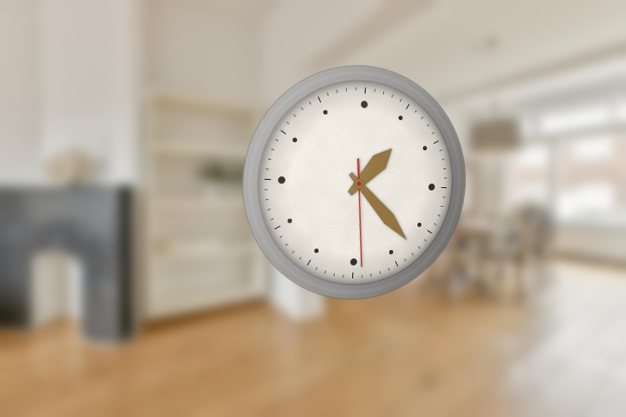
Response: 1:22:29
